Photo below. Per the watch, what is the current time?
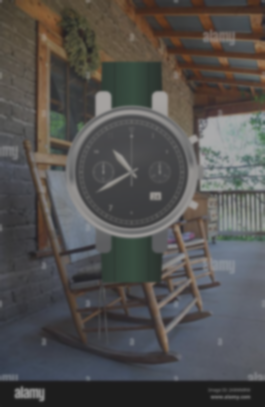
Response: 10:40
